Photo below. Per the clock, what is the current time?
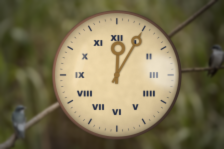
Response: 12:05
